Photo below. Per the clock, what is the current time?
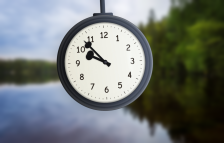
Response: 9:53
